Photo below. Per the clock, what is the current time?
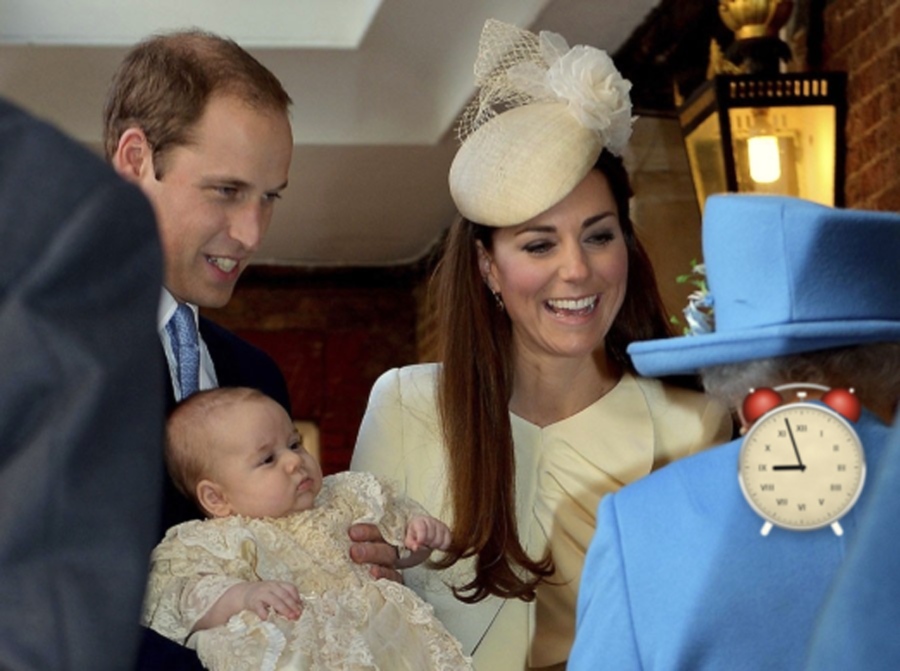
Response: 8:57
